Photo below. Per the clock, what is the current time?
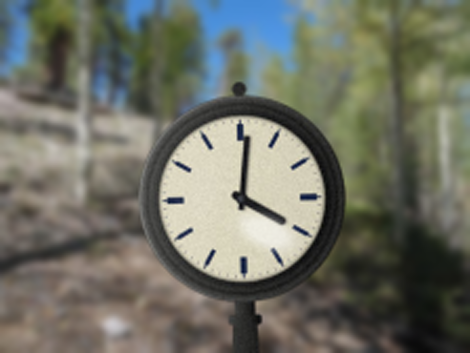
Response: 4:01
